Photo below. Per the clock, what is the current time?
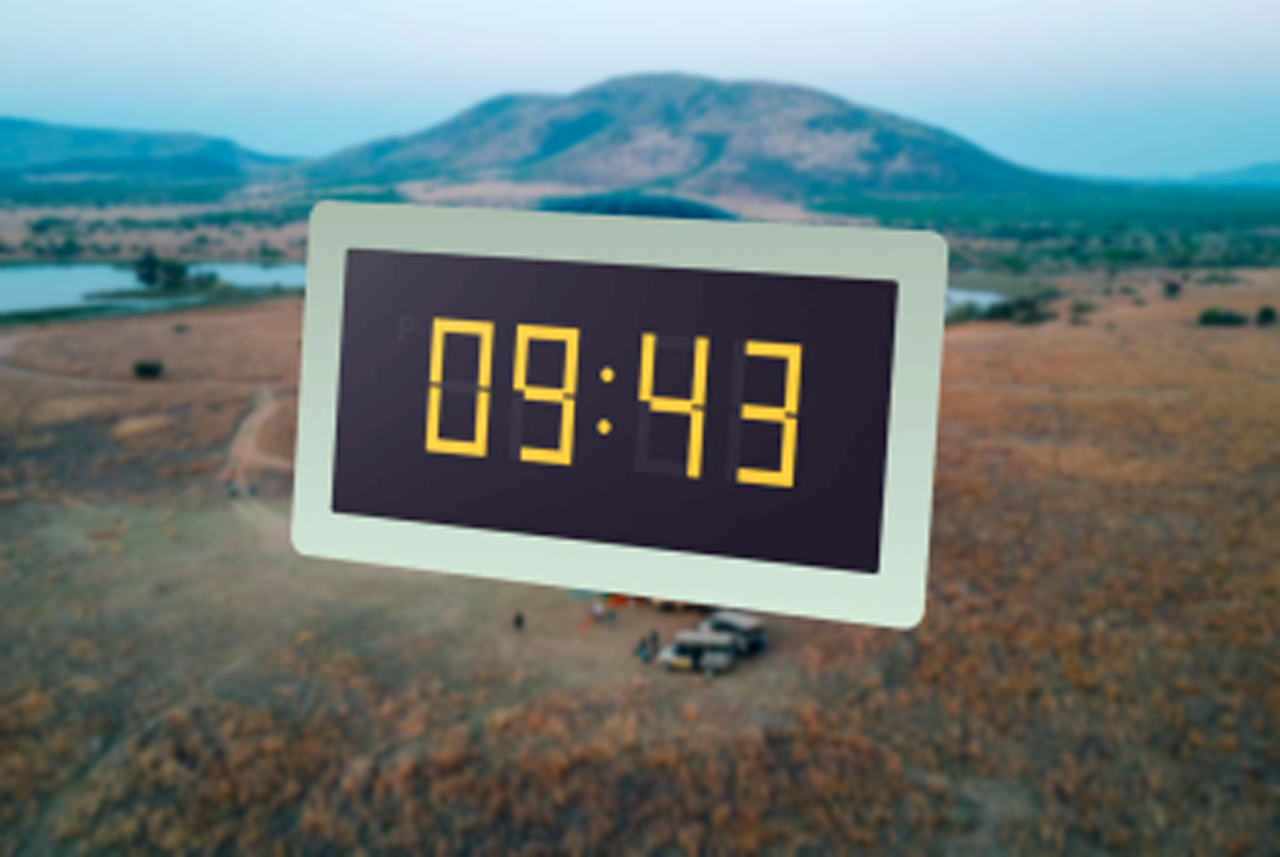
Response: 9:43
